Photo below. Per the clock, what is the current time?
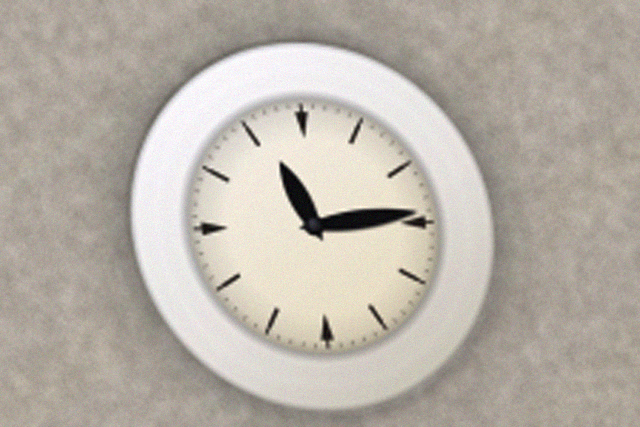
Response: 11:14
